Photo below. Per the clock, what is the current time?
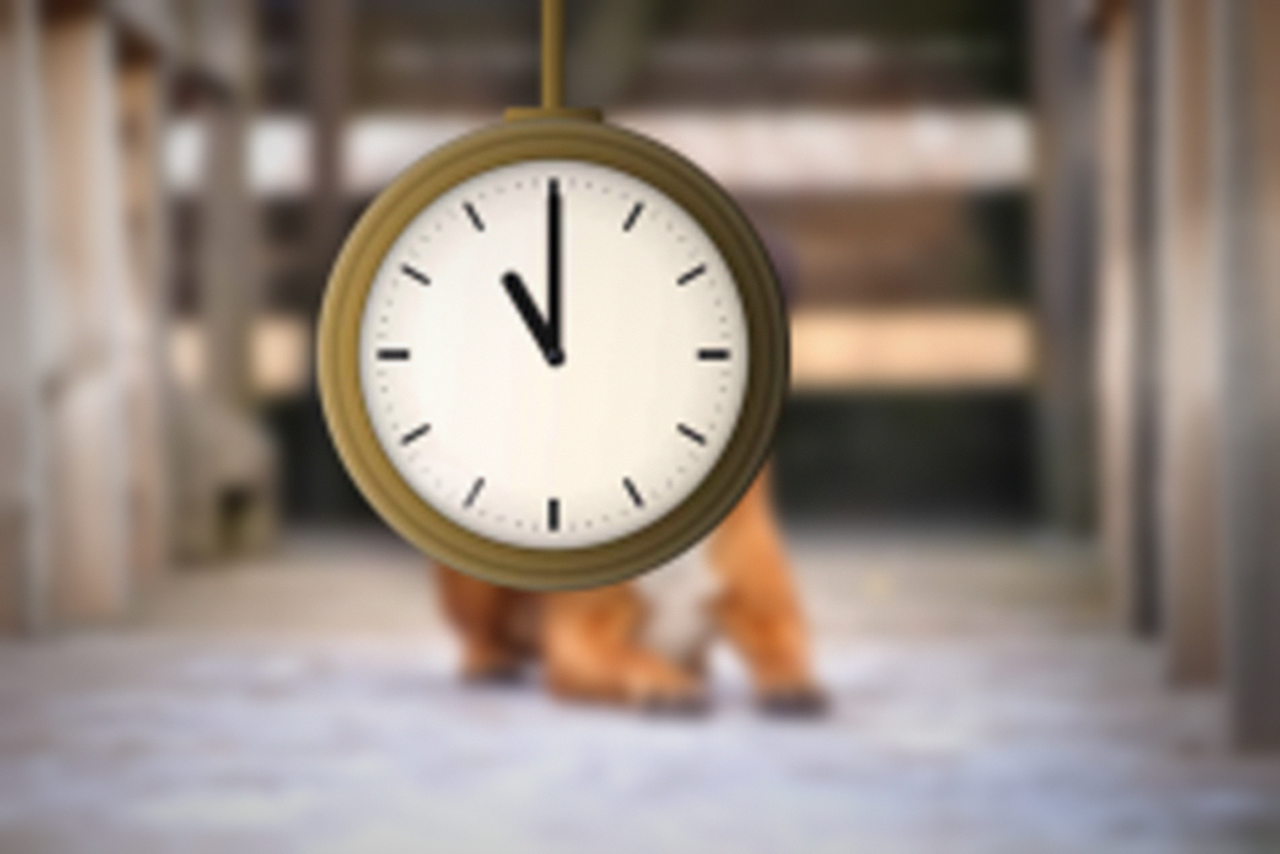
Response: 11:00
